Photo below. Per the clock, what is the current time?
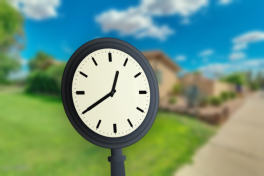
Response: 12:40
